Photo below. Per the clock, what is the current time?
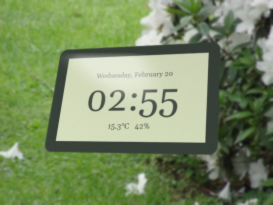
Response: 2:55
